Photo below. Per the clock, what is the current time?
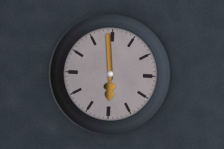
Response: 5:59
